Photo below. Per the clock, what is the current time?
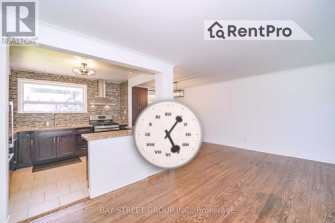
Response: 5:06
